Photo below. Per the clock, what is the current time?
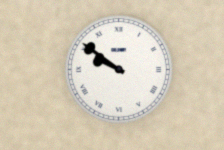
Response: 9:51
